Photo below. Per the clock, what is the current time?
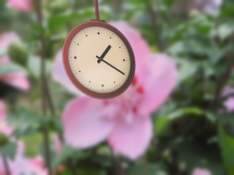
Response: 1:20
